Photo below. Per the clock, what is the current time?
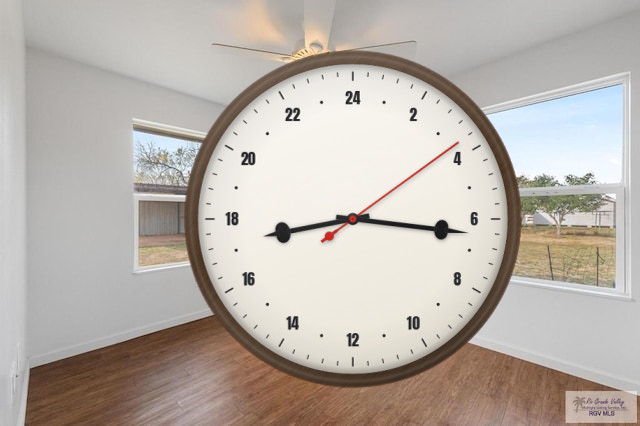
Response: 17:16:09
